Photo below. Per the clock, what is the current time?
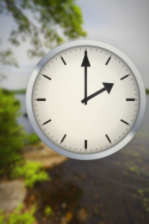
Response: 2:00
